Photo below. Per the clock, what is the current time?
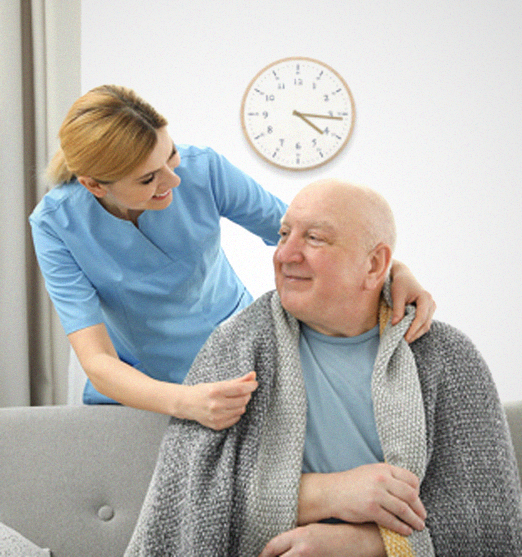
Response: 4:16
